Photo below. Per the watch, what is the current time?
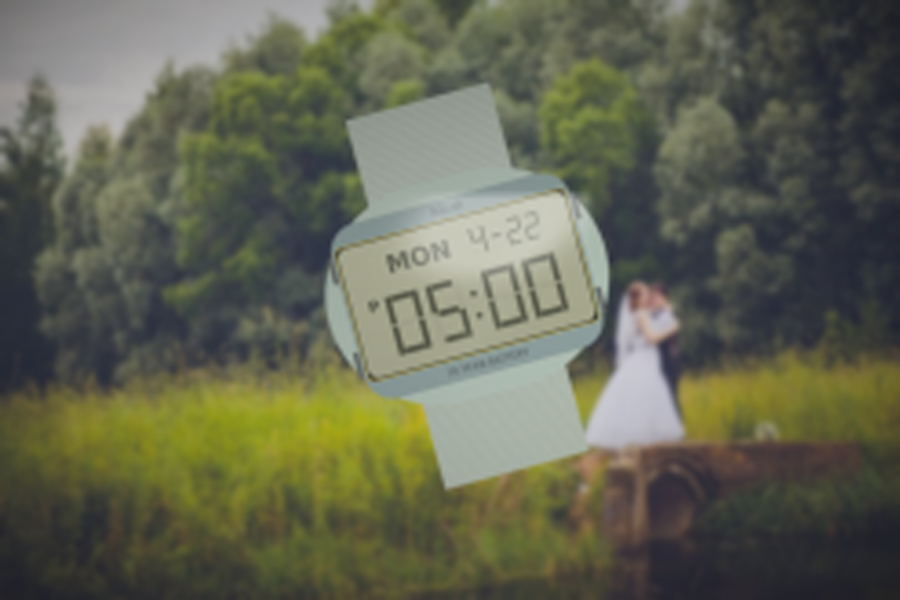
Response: 5:00
